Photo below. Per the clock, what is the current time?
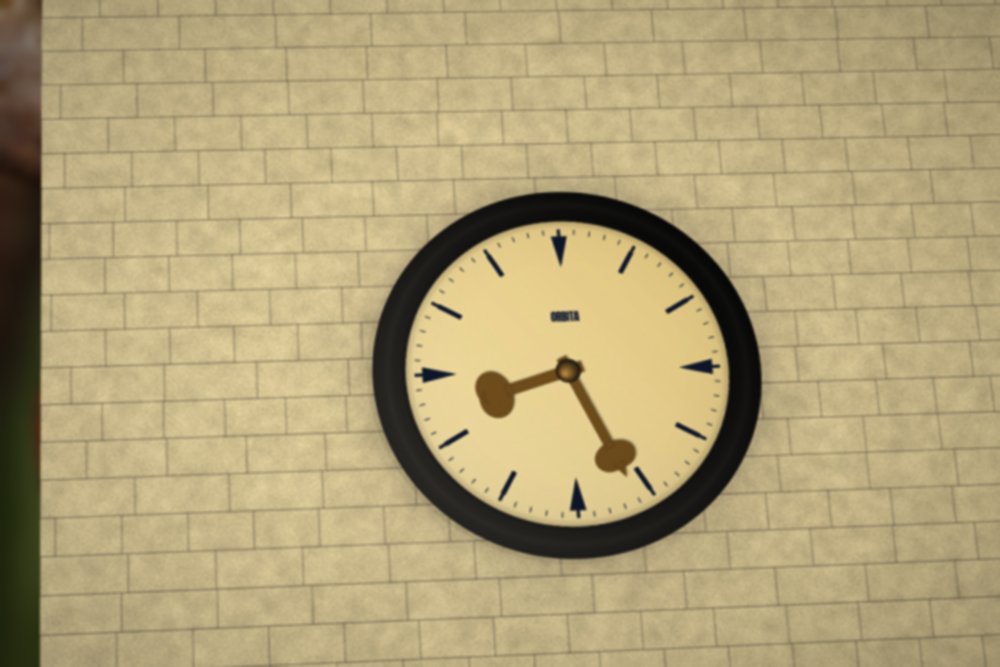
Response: 8:26
